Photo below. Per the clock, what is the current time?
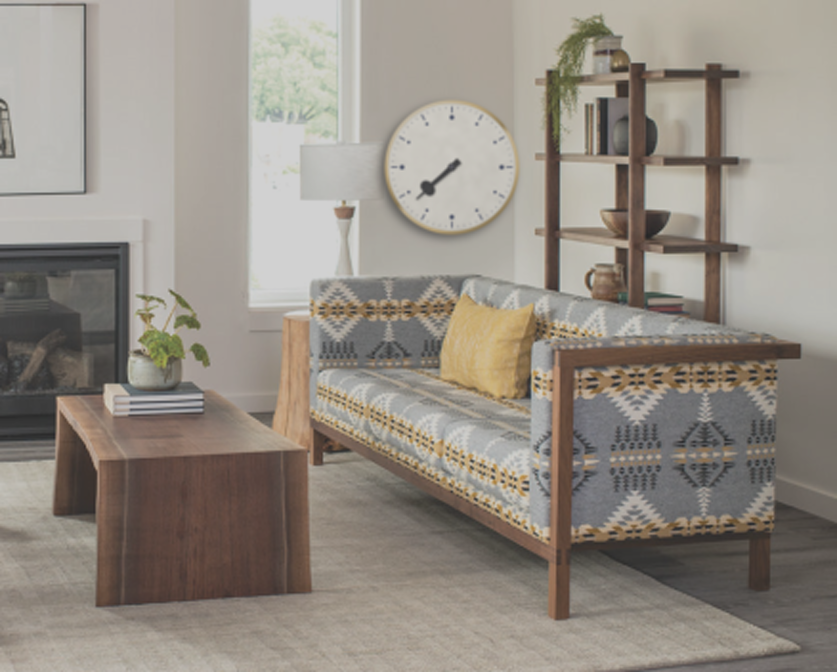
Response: 7:38
